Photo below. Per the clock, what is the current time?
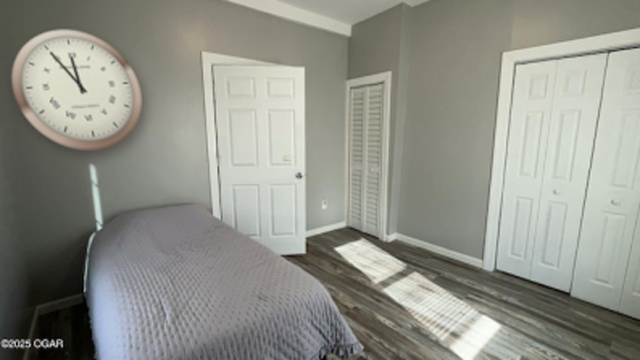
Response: 11:55
